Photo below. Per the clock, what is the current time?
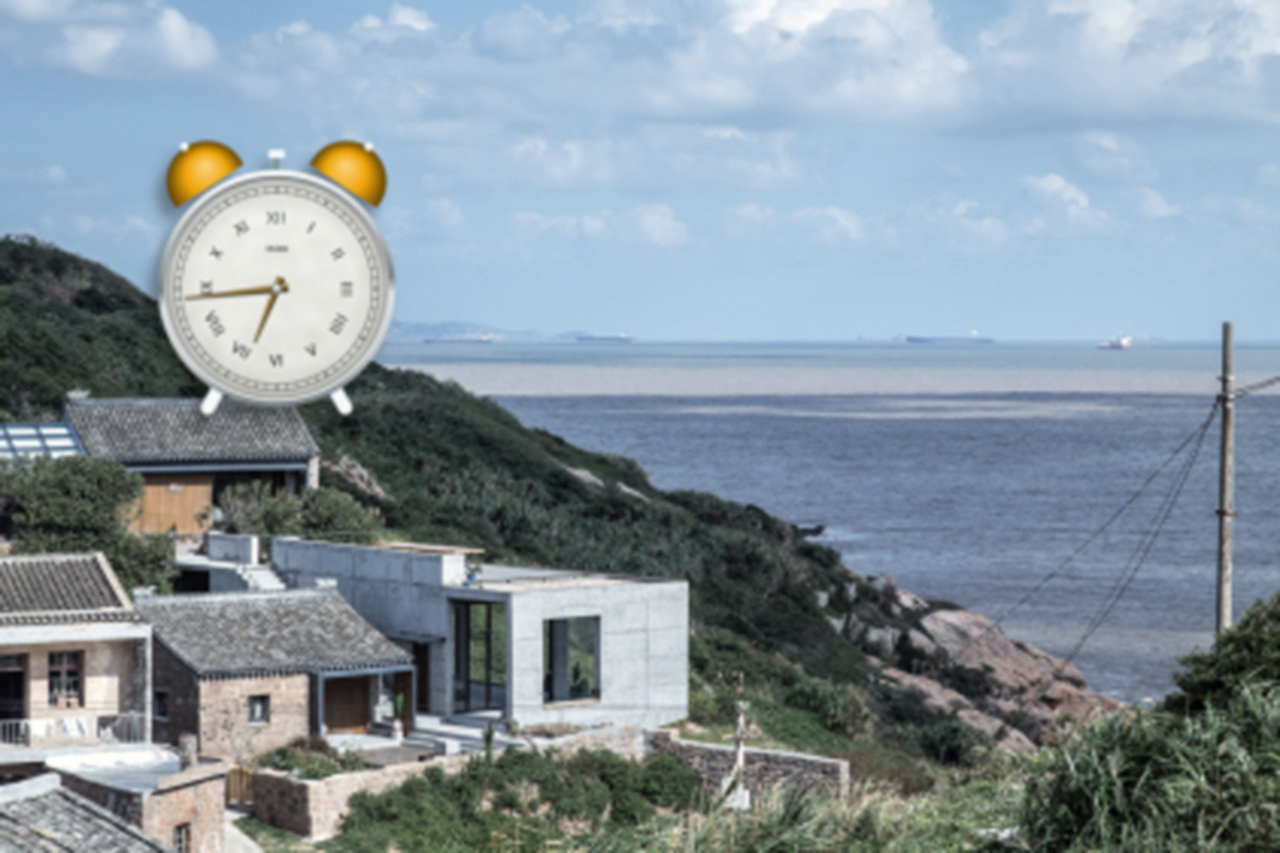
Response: 6:44
